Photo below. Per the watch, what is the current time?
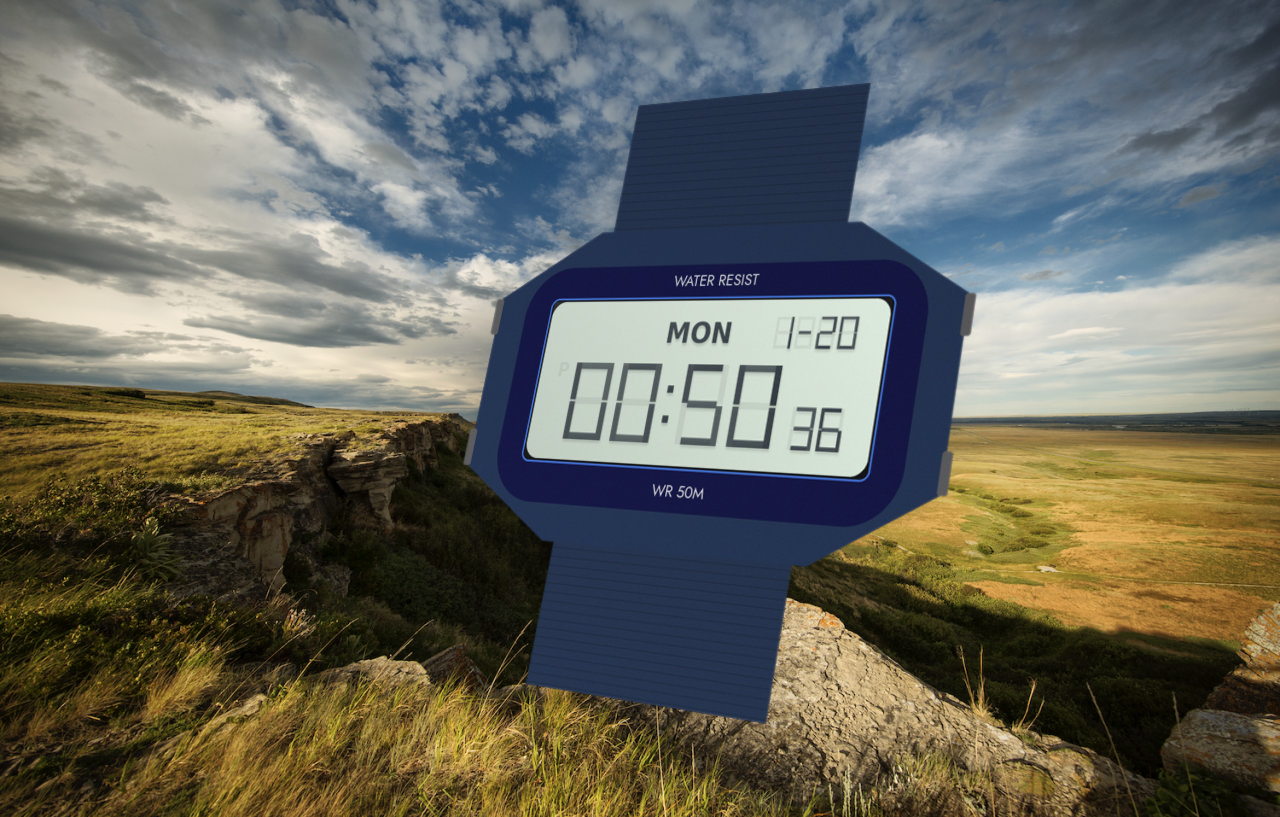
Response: 0:50:36
